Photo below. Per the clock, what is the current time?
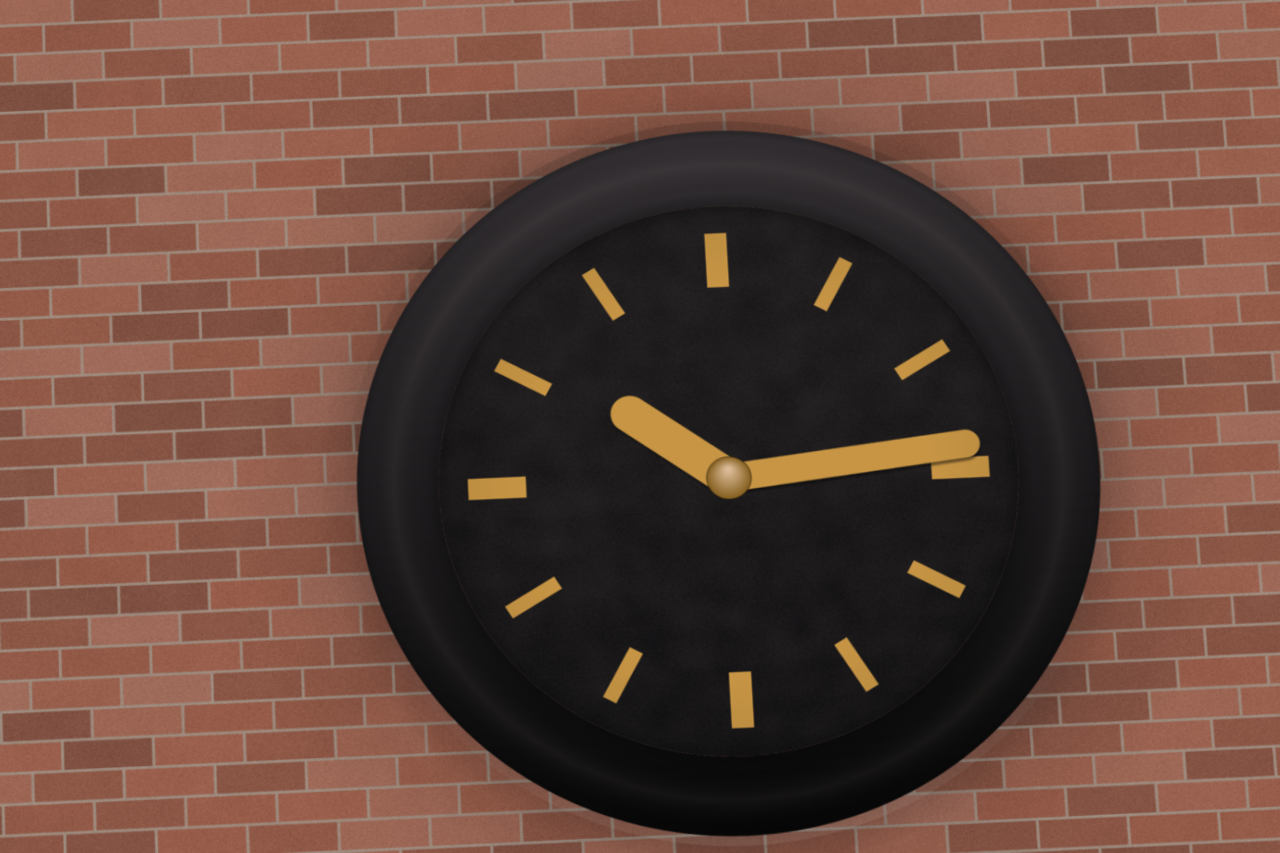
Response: 10:14
